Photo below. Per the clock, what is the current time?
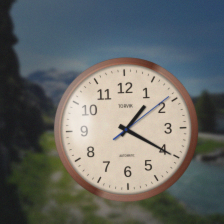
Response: 1:20:09
